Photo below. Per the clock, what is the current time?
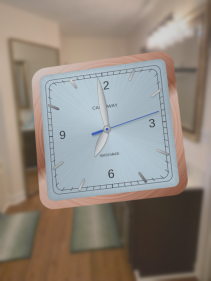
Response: 6:59:13
